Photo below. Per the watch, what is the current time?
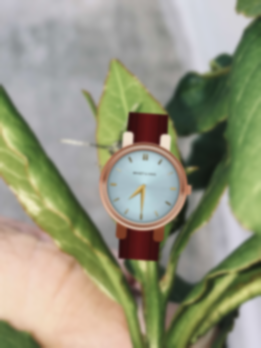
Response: 7:30
